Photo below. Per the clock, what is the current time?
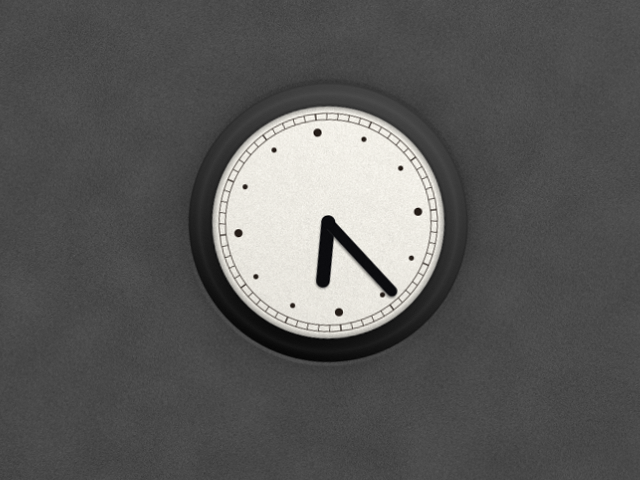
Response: 6:24
